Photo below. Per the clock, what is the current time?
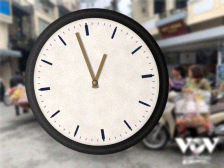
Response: 12:58
